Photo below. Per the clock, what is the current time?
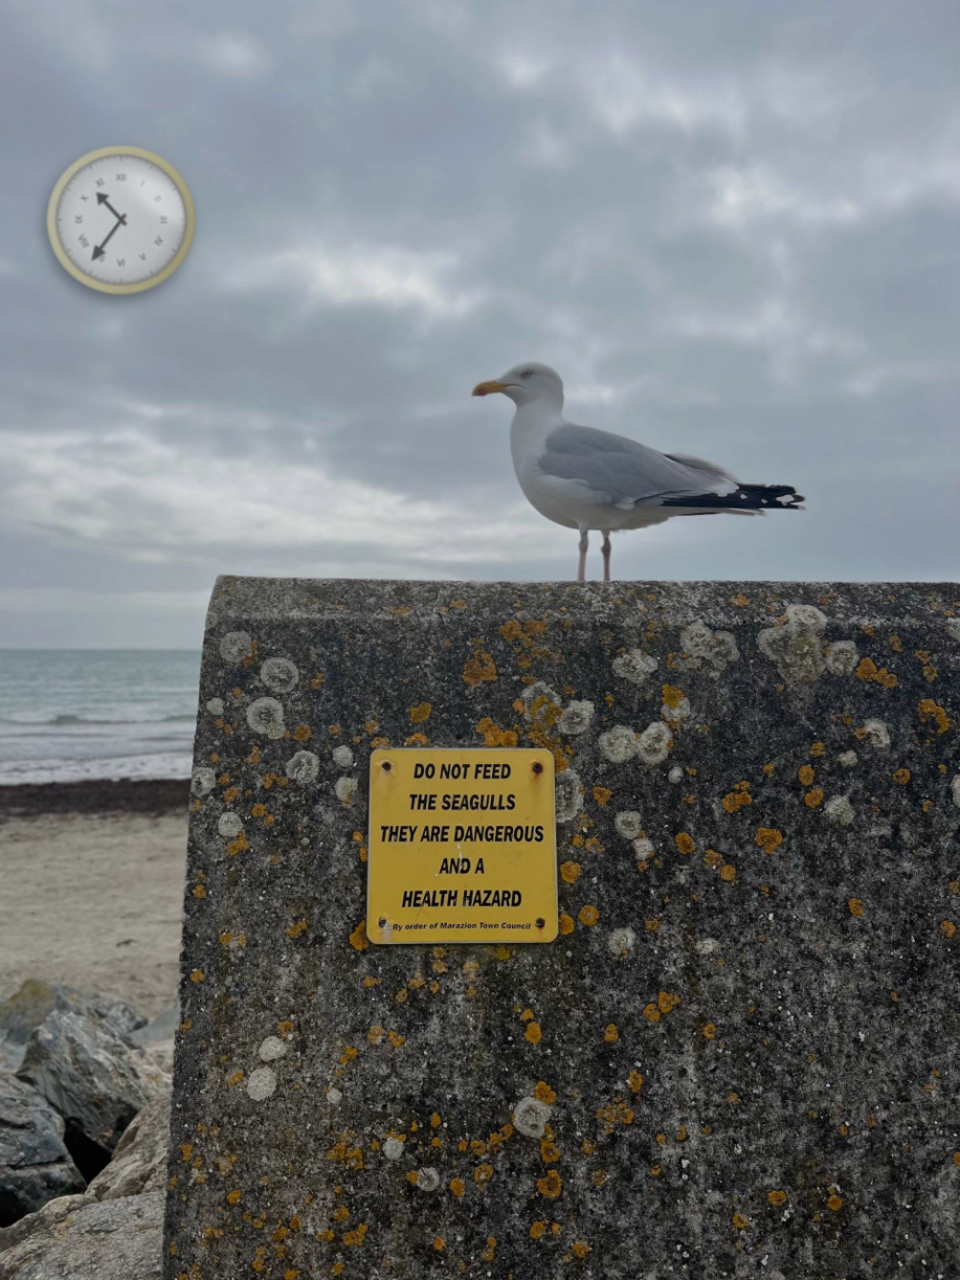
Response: 10:36
